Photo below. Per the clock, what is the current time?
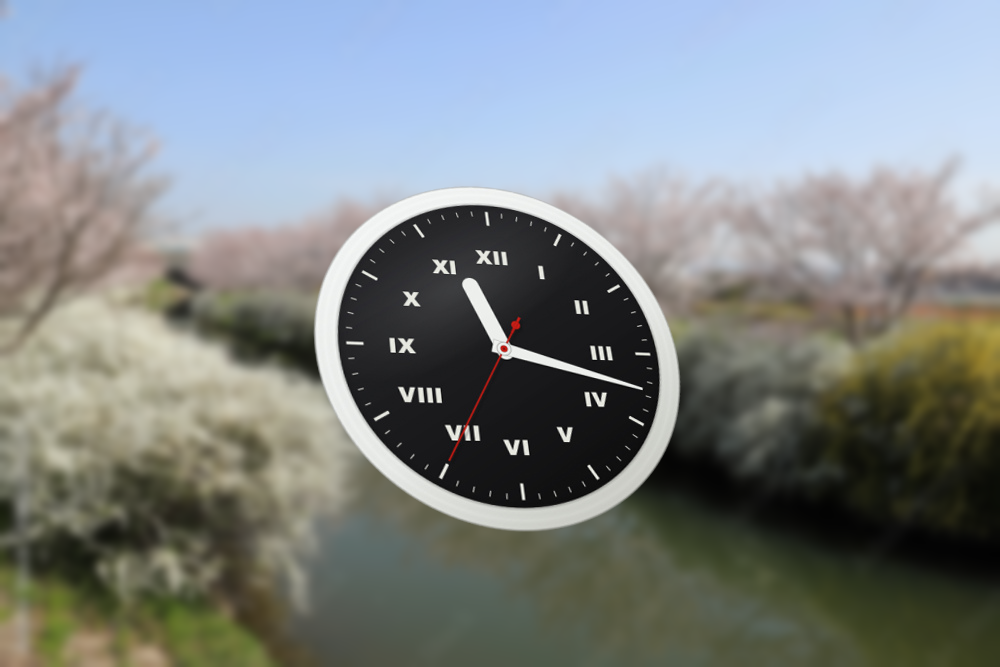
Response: 11:17:35
